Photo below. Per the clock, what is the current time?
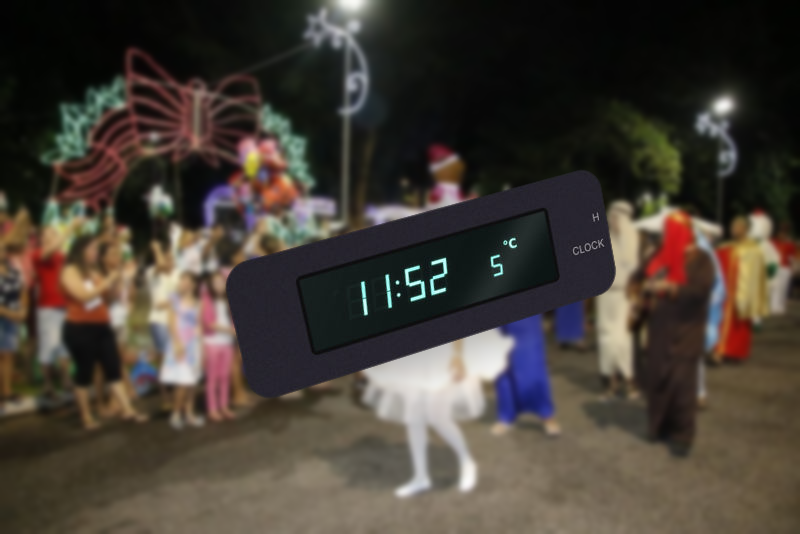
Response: 11:52
